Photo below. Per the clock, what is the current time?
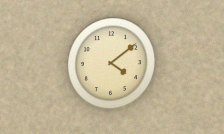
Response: 4:09
